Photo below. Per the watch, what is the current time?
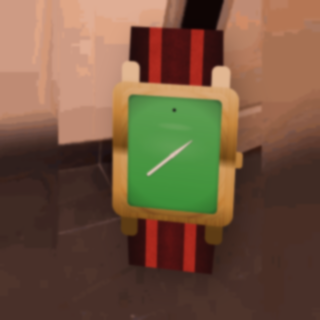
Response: 1:38
